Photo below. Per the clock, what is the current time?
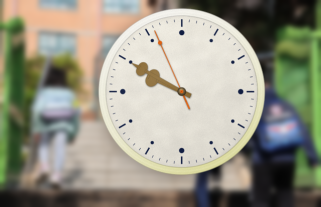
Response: 9:49:56
